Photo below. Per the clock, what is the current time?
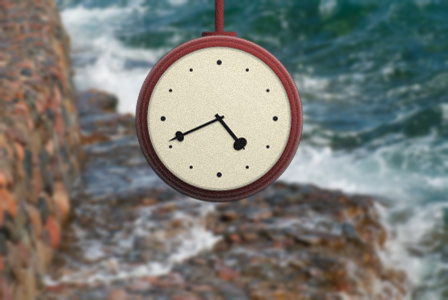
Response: 4:41
